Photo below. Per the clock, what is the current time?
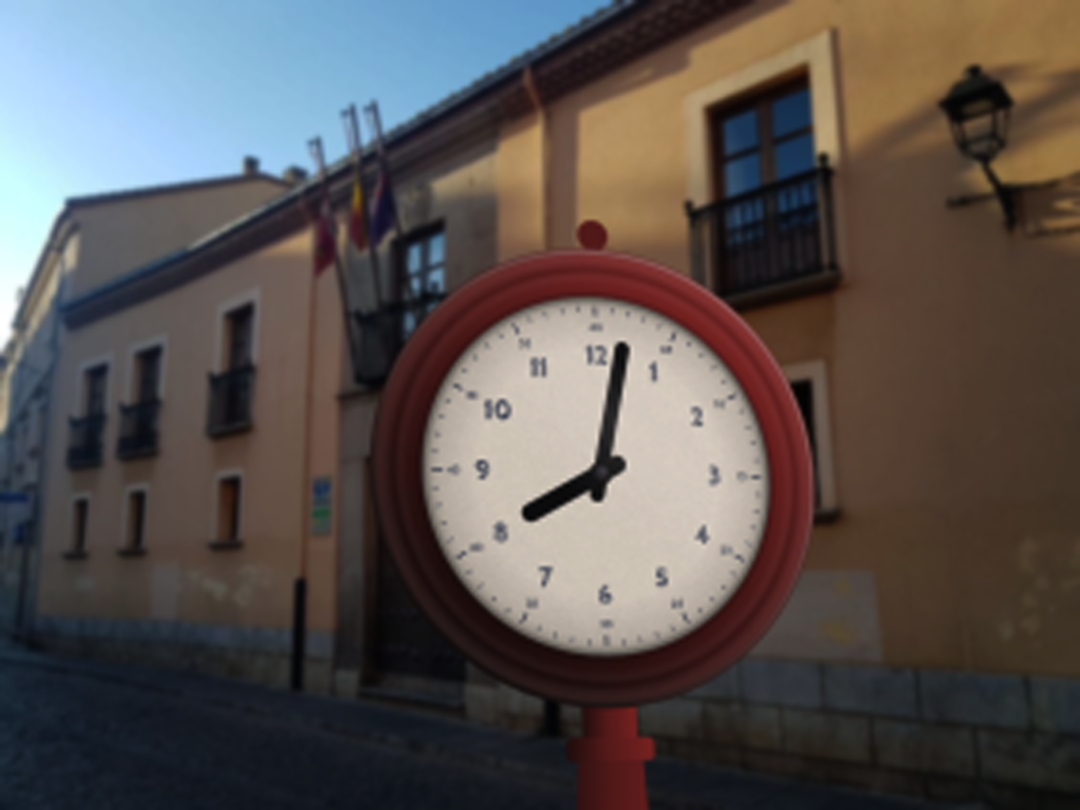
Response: 8:02
